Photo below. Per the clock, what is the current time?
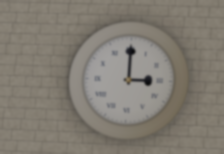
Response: 3:00
